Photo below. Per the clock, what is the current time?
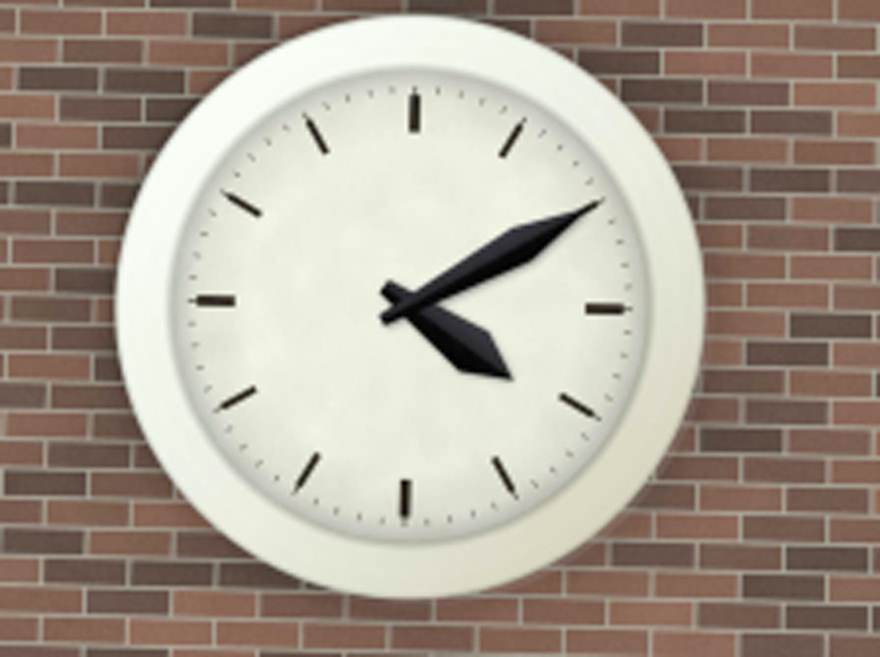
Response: 4:10
